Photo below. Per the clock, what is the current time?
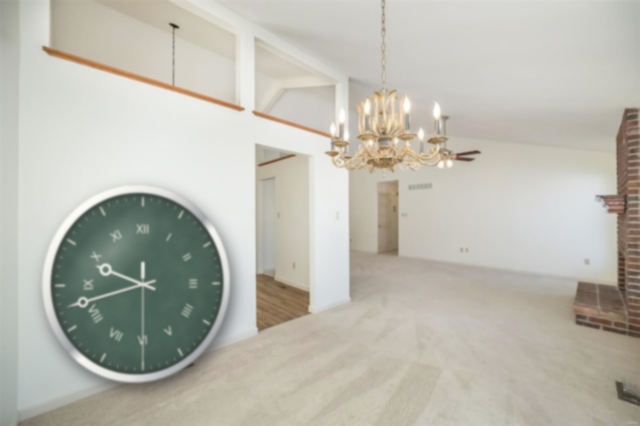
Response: 9:42:30
